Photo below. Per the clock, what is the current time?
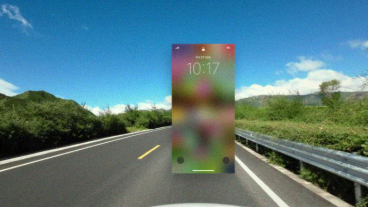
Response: 10:17
